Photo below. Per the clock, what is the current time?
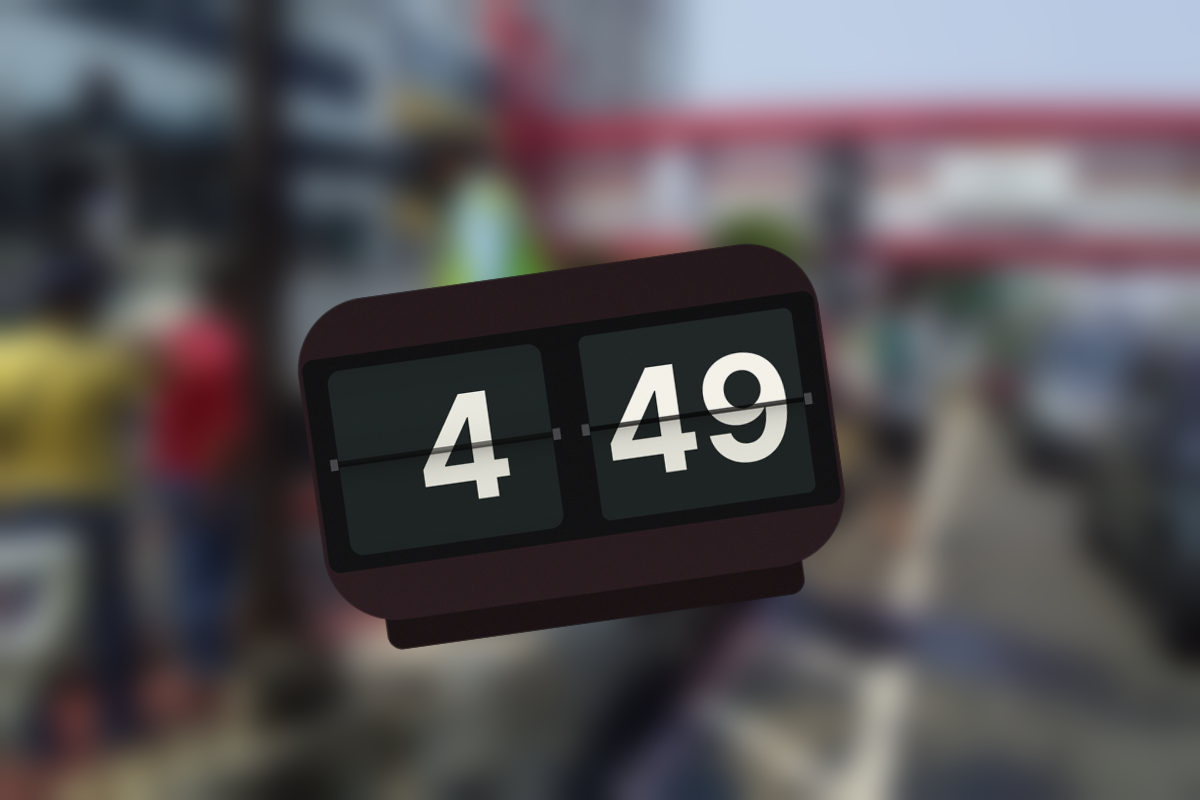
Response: 4:49
